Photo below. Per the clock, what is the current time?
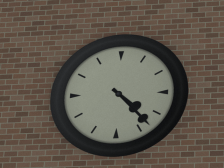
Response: 4:23
